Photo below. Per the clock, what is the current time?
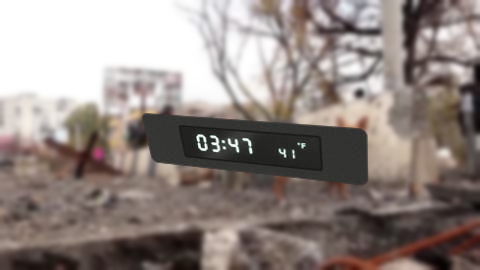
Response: 3:47
